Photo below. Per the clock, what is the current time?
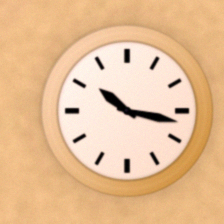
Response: 10:17
